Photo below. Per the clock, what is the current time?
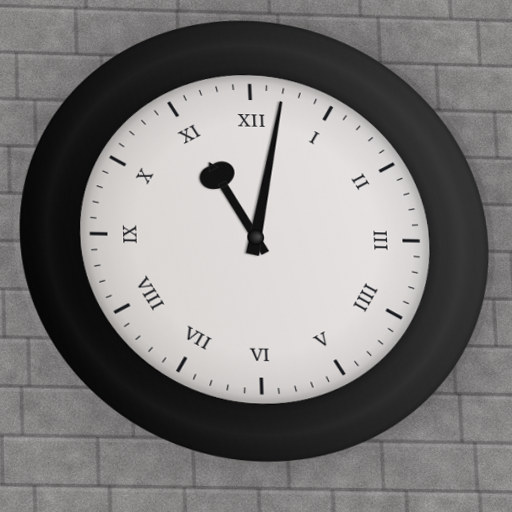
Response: 11:02
